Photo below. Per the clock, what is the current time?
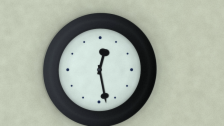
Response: 12:28
